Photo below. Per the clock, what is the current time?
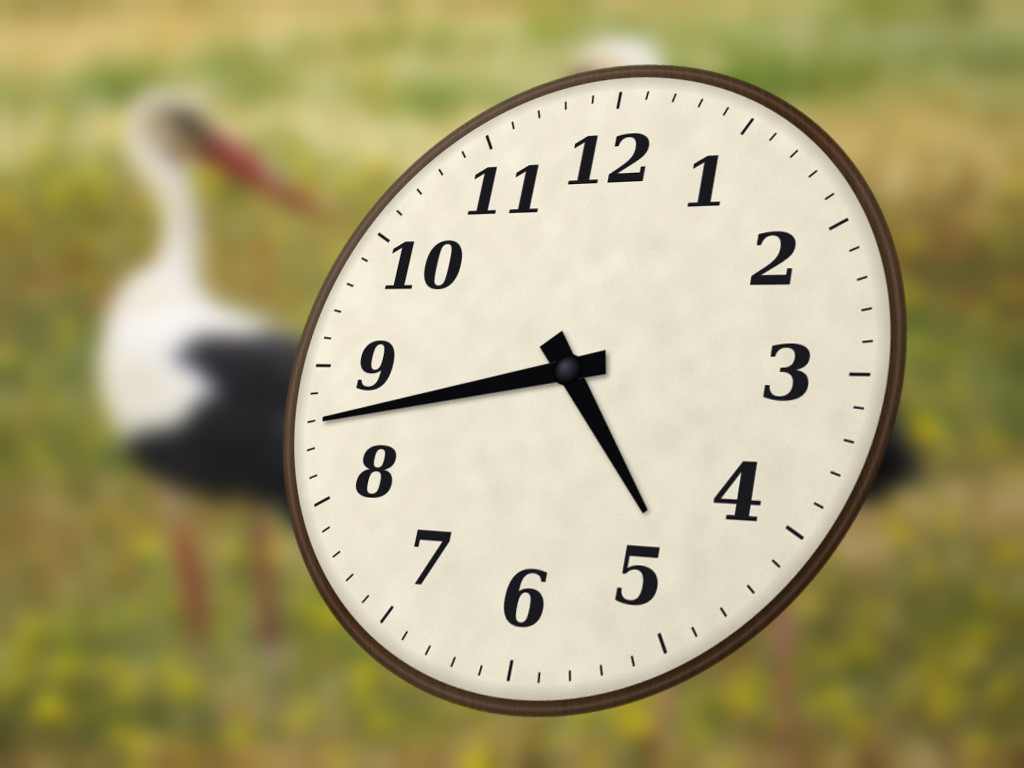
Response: 4:43
